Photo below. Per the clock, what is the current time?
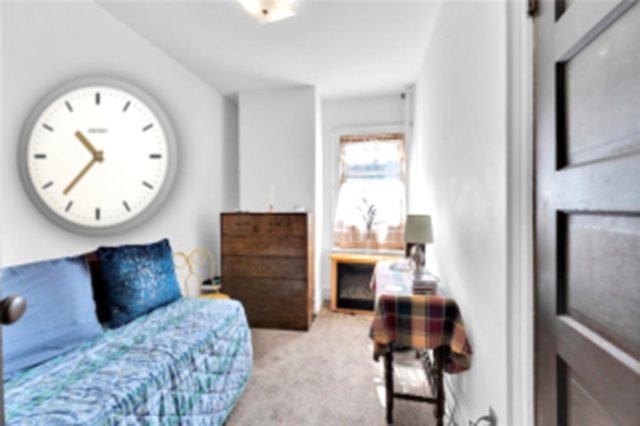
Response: 10:37
